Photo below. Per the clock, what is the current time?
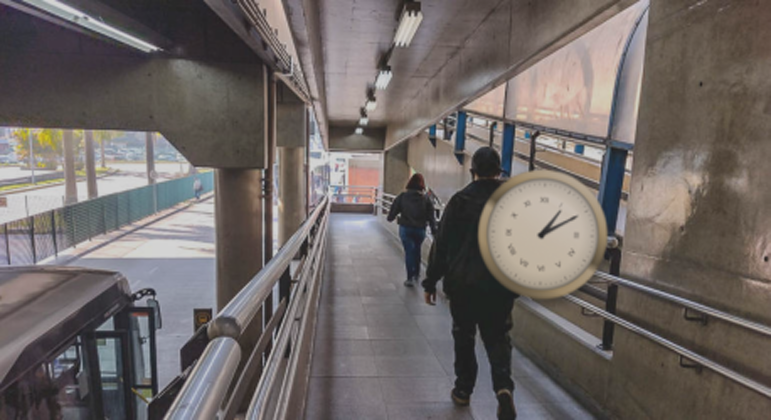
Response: 1:10
